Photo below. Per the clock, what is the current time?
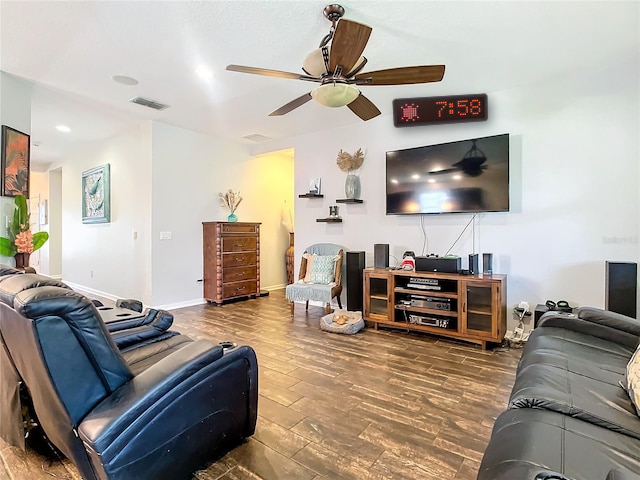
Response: 7:58
